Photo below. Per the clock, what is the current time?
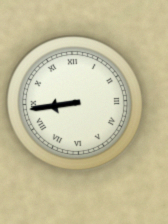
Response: 8:44
